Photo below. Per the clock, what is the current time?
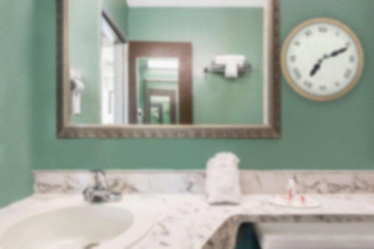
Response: 7:11
